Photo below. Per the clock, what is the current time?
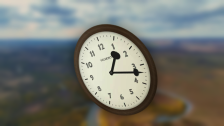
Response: 1:17
